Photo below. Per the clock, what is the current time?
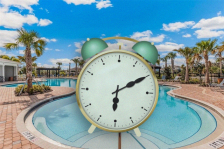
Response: 6:10
